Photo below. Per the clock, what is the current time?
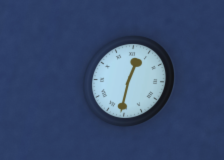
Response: 12:31
